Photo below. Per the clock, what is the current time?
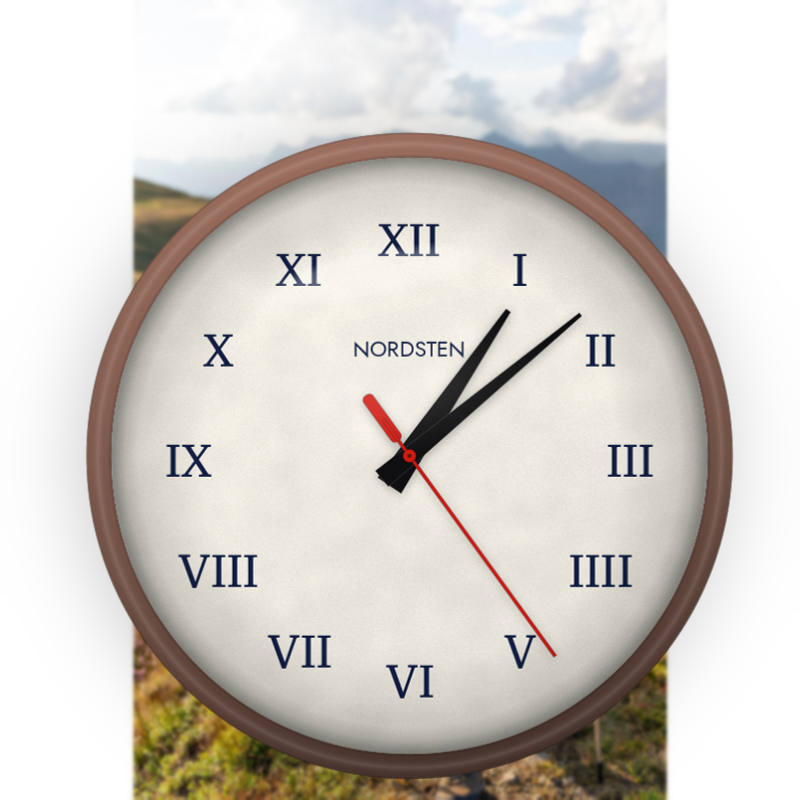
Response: 1:08:24
